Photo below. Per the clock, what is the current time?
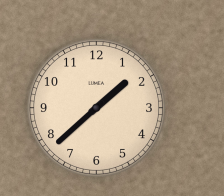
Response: 1:38
